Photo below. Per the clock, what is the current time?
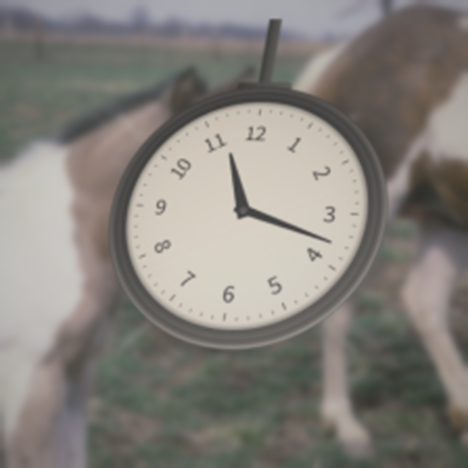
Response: 11:18
